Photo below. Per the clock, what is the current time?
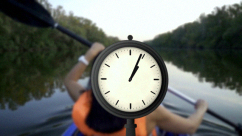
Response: 1:04
